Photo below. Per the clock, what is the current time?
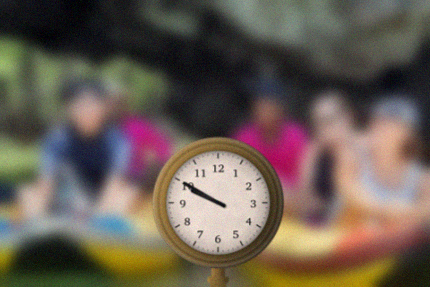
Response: 9:50
